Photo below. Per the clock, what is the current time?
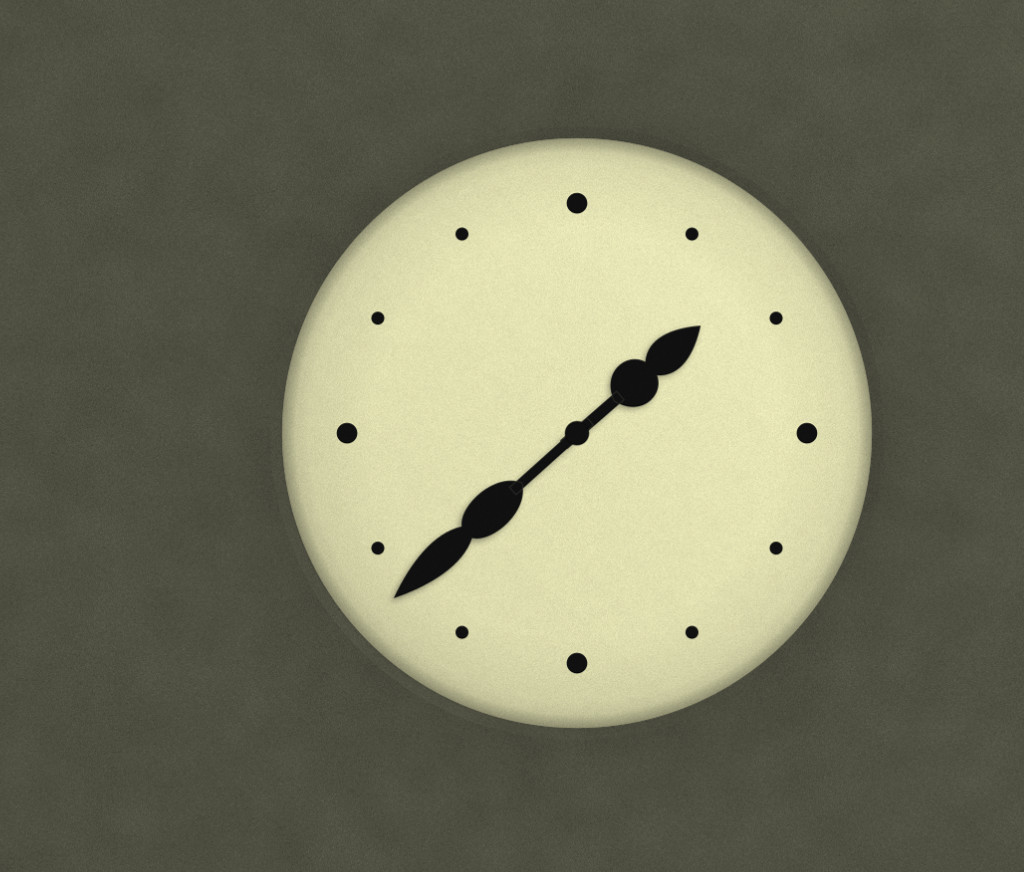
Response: 1:38
